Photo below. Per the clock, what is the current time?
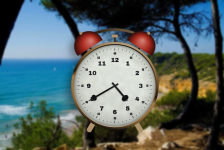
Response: 4:40
